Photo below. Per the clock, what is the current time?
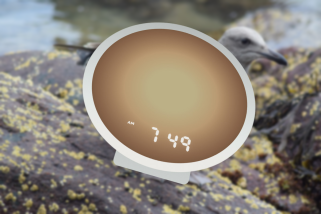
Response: 7:49
